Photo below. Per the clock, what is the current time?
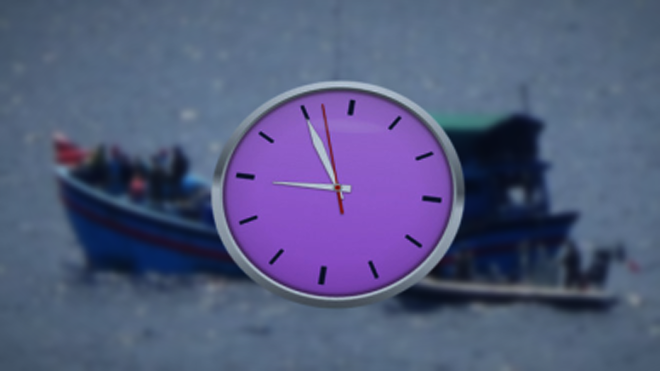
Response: 8:54:57
